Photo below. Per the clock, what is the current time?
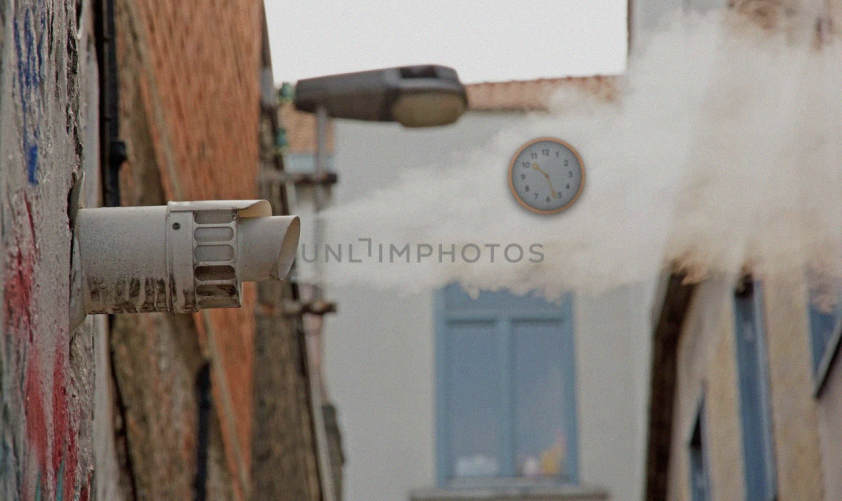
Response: 10:27
